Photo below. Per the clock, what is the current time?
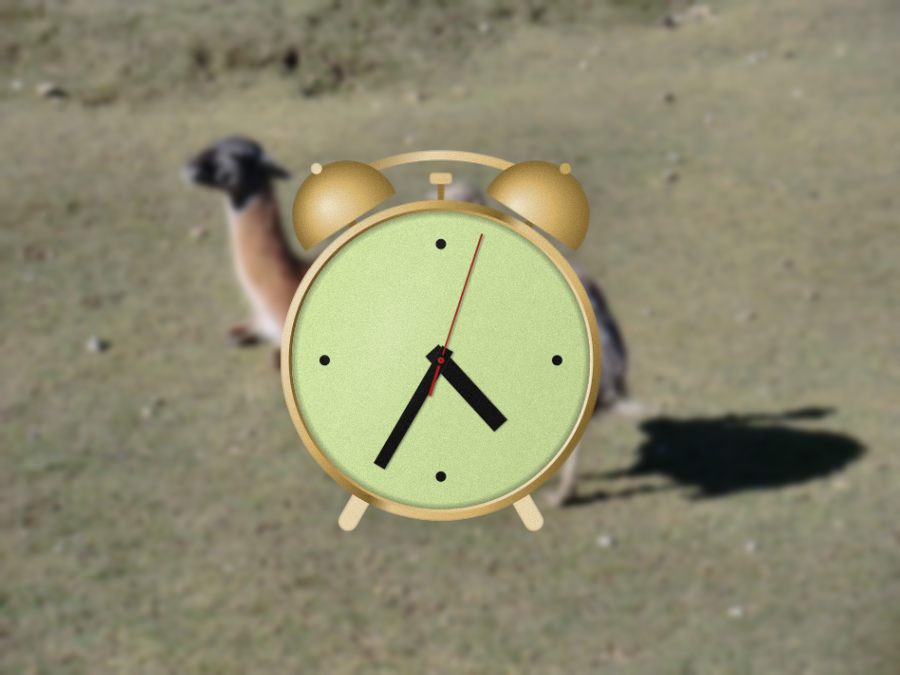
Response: 4:35:03
